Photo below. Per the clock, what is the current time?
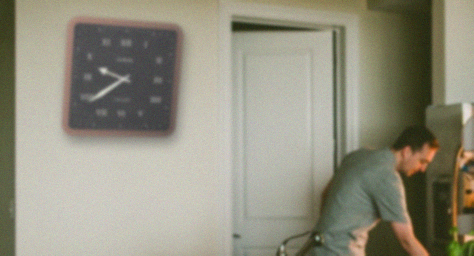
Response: 9:39
